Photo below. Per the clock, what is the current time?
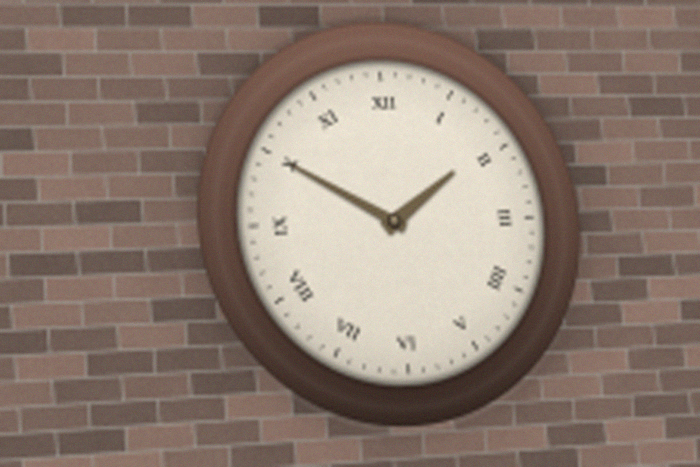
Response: 1:50
